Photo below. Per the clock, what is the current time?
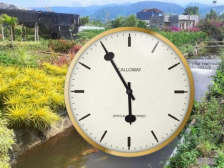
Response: 5:55
